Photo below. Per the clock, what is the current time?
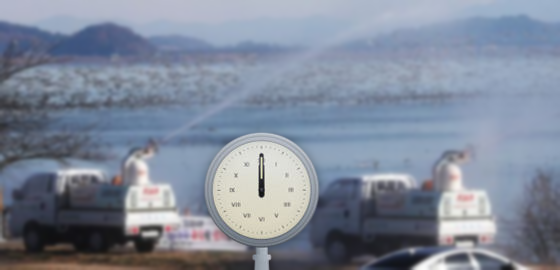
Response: 12:00
